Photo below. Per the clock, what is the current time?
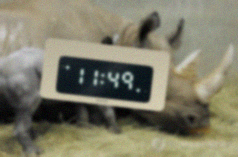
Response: 11:49
